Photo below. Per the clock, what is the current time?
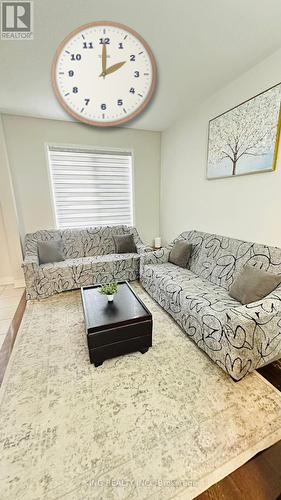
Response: 2:00
